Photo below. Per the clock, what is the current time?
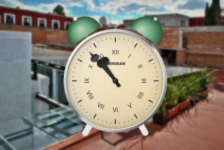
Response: 10:53
